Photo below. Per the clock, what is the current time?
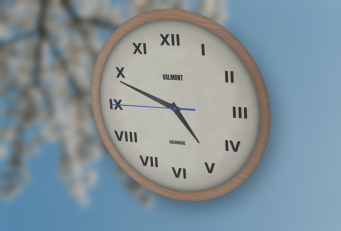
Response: 4:48:45
